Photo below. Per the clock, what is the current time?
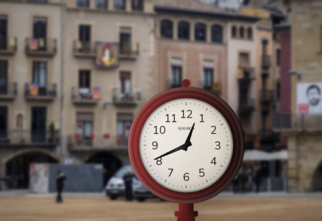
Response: 12:41
